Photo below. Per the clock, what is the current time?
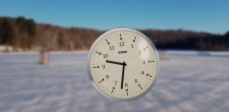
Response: 9:32
